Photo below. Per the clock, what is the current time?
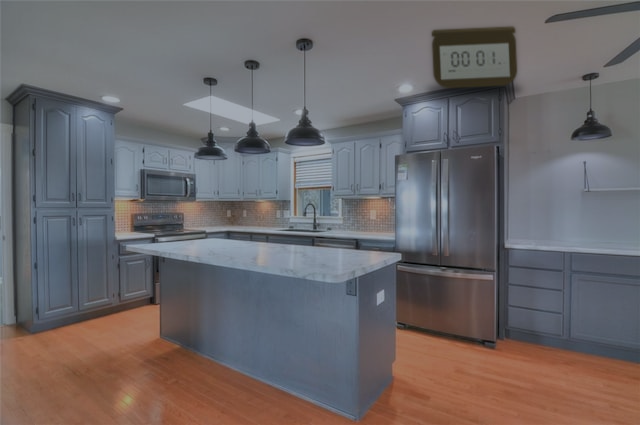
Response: 0:01
